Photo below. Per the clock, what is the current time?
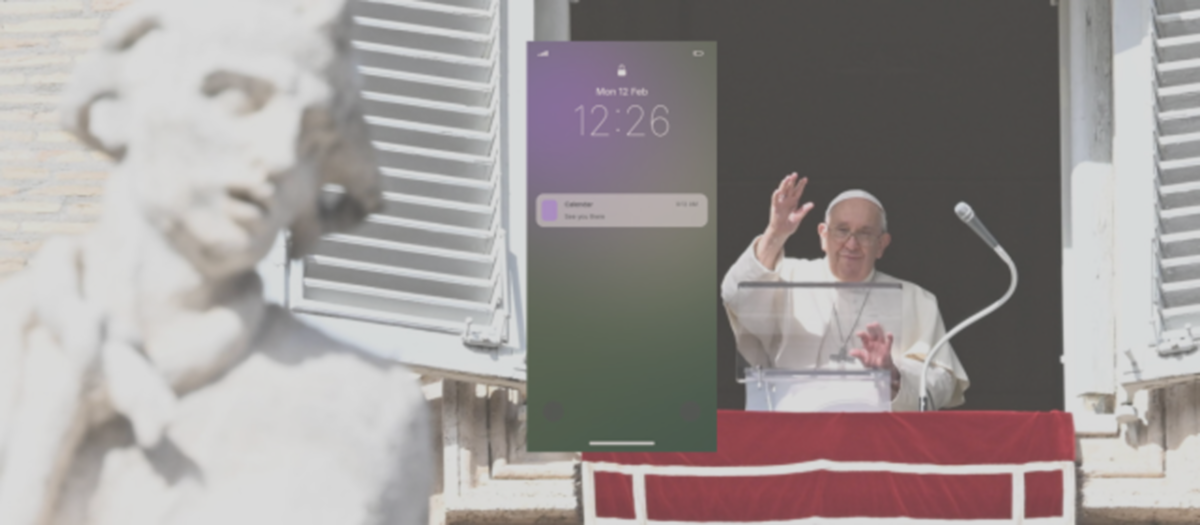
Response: 12:26
